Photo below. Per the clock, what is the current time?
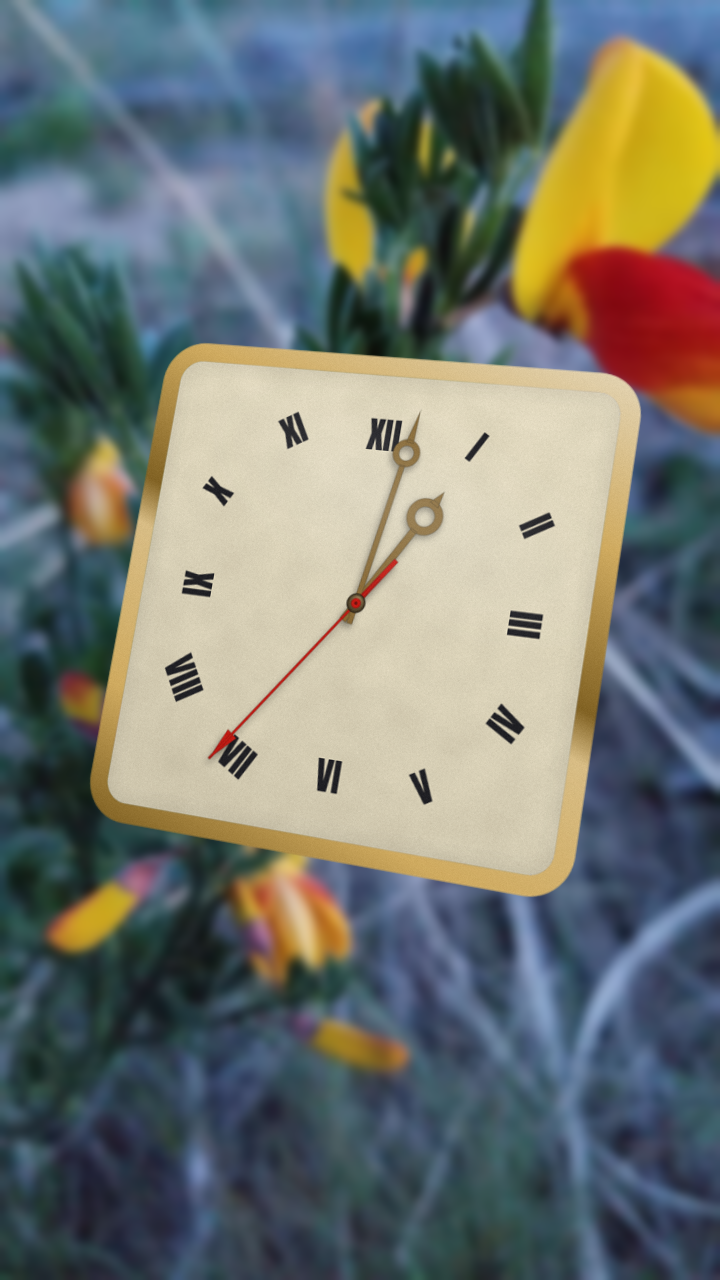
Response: 1:01:36
